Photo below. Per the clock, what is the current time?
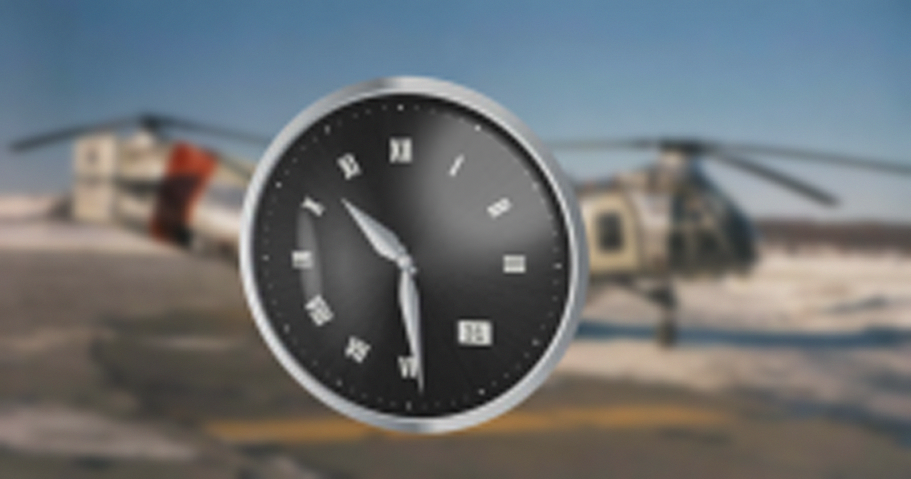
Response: 10:29
